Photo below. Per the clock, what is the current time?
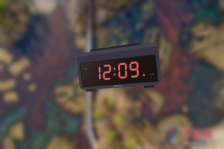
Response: 12:09
